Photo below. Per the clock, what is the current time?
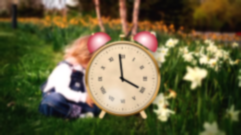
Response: 3:59
